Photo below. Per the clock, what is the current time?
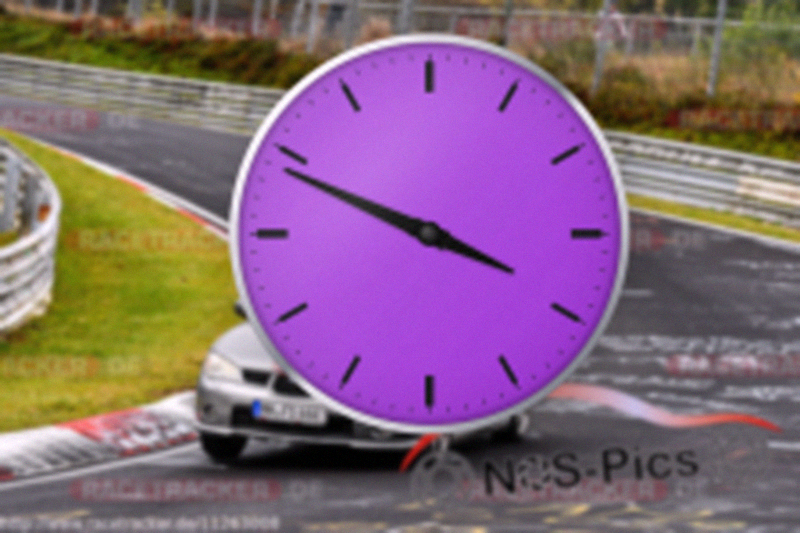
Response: 3:49
